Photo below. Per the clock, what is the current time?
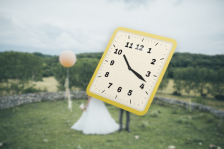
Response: 10:18
